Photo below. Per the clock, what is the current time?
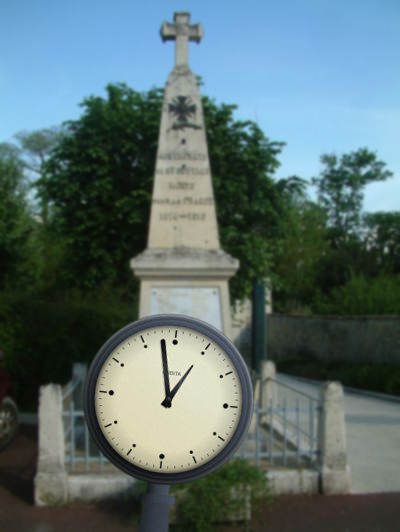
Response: 12:58
